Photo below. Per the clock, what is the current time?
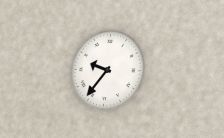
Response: 9:36
